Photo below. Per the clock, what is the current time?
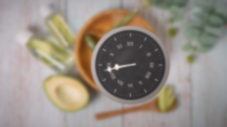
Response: 8:43
